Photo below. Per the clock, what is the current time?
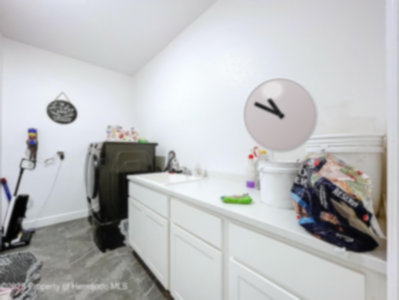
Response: 10:49
